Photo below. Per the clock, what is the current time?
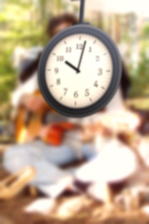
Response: 10:02
